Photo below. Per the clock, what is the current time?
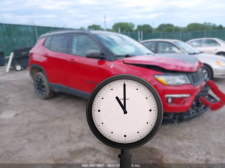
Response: 11:00
